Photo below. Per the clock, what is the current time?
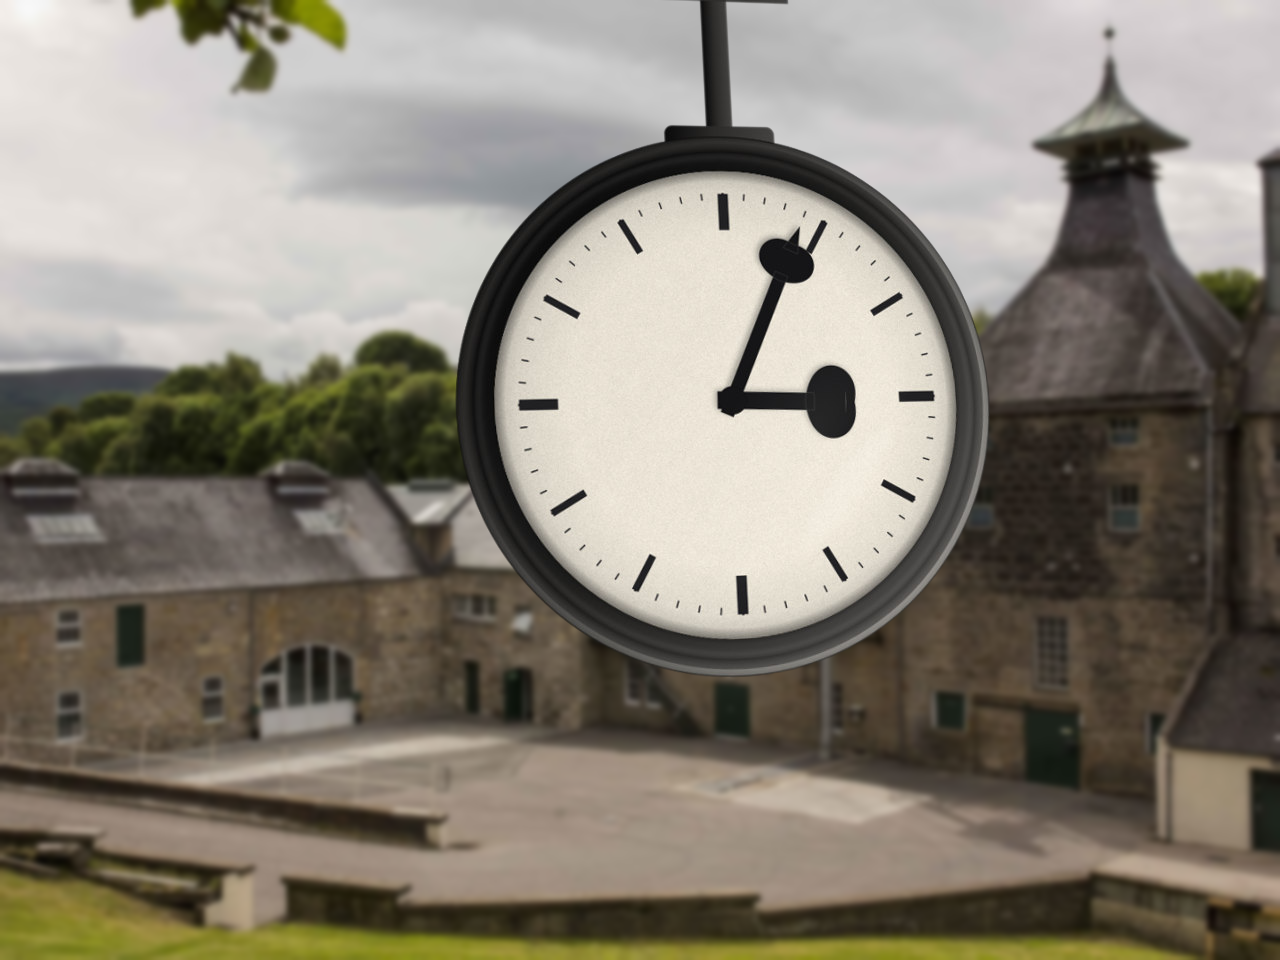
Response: 3:04
